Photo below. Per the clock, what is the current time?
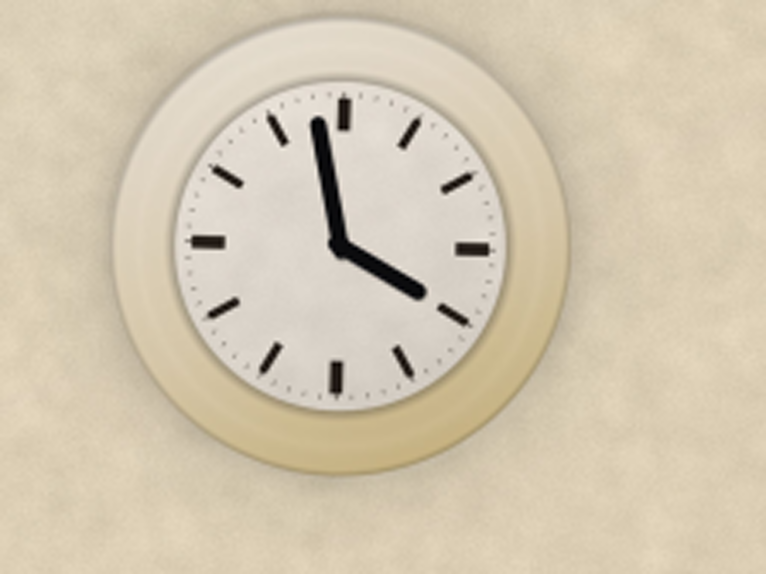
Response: 3:58
